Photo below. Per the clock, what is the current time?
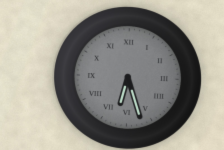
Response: 6:27
